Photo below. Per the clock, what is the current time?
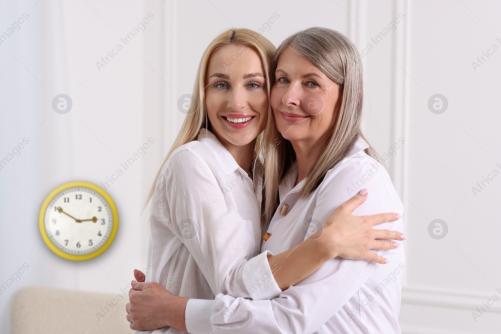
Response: 2:50
